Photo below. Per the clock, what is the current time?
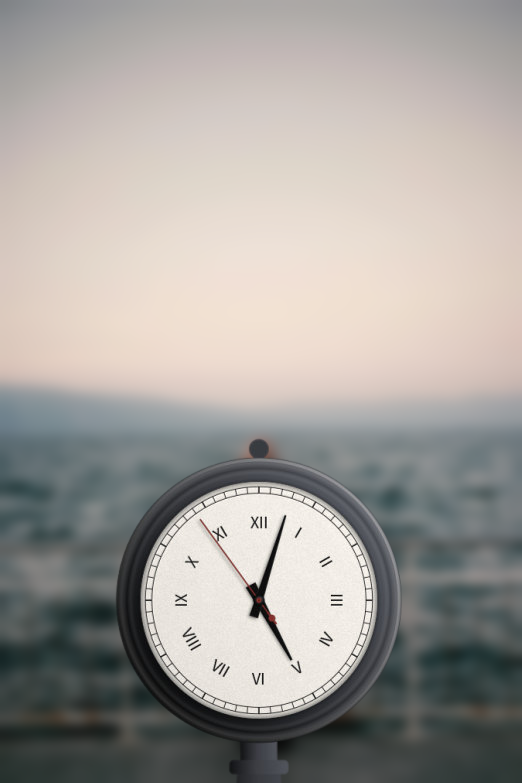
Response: 5:02:54
